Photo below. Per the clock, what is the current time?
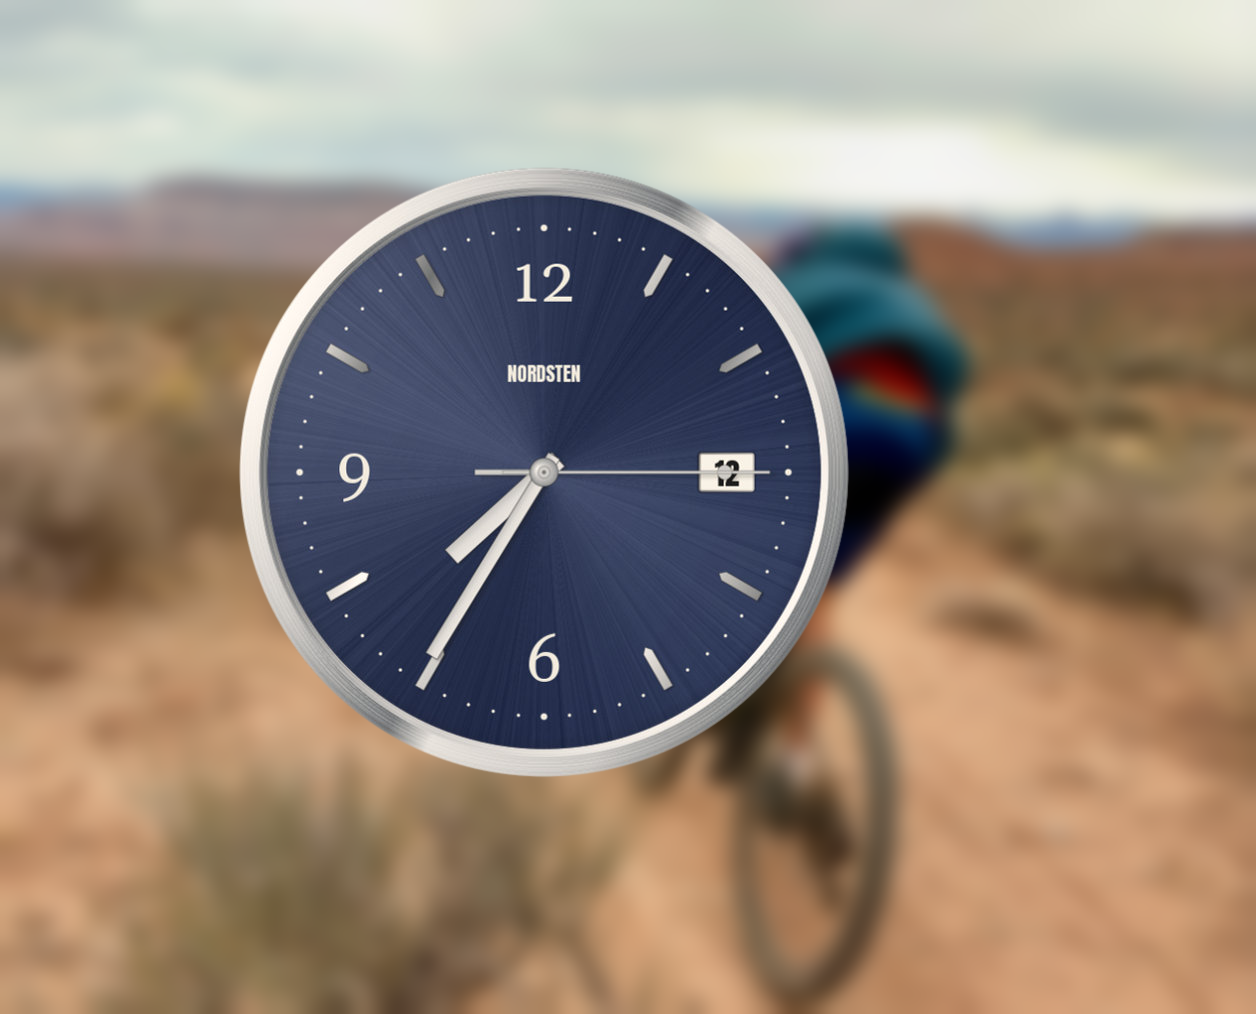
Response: 7:35:15
